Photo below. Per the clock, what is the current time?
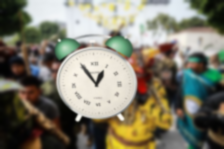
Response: 12:55
